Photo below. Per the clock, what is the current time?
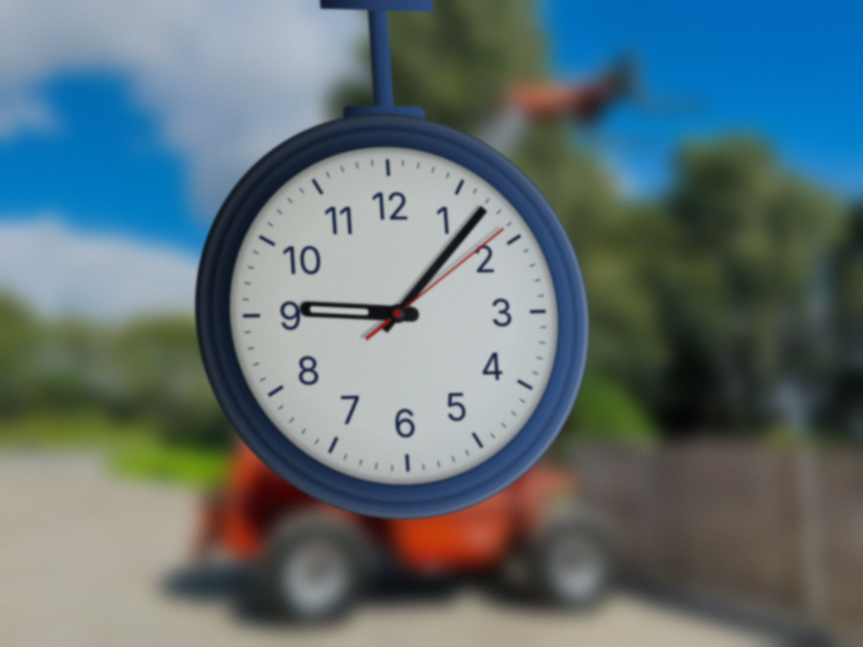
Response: 9:07:09
